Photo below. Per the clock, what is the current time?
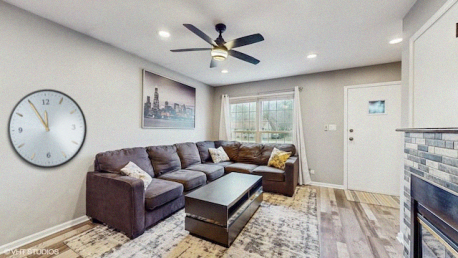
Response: 11:55
